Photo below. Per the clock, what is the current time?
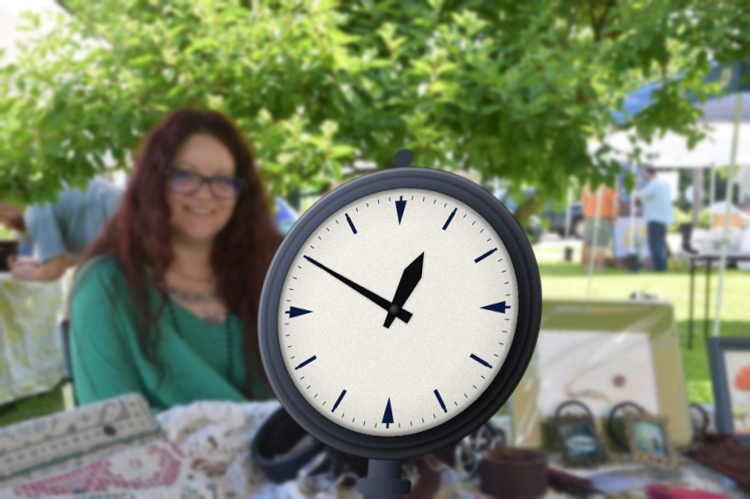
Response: 12:50
